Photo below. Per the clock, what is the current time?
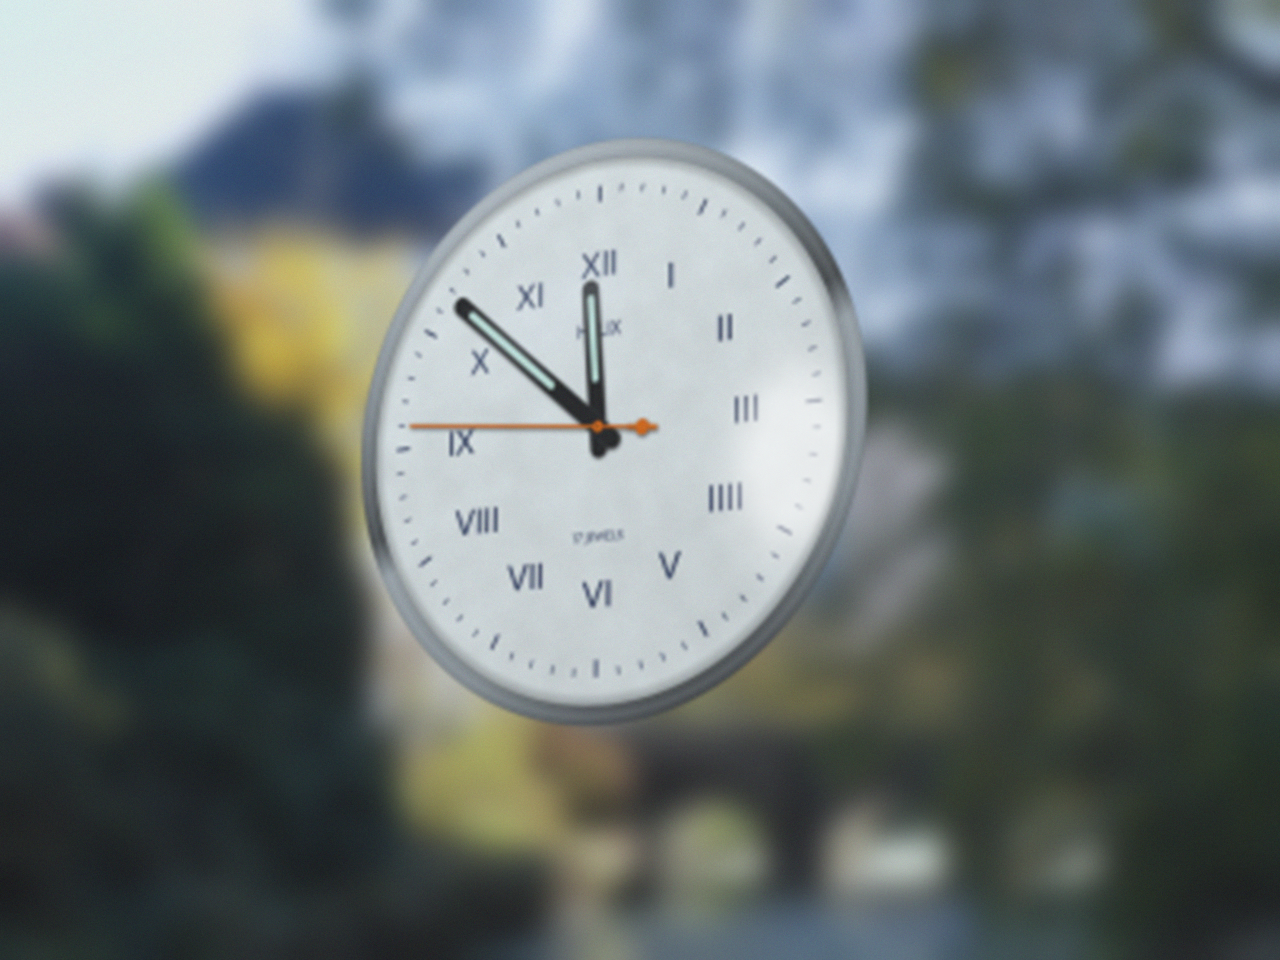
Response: 11:51:46
